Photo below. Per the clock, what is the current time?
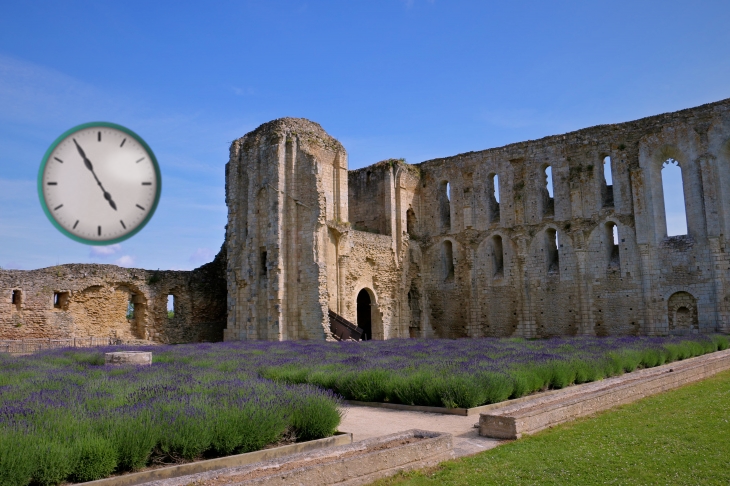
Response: 4:55
